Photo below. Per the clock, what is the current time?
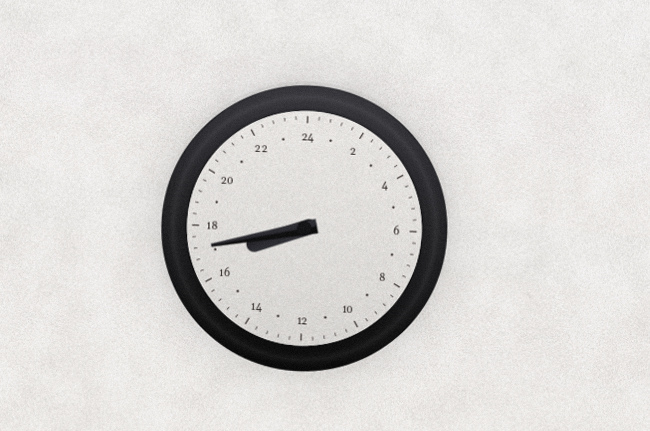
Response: 16:43
